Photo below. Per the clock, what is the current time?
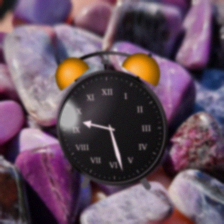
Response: 9:28
